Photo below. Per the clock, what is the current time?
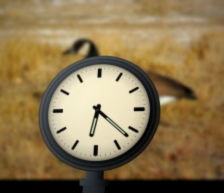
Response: 6:22
